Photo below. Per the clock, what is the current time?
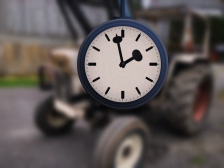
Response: 1:58
